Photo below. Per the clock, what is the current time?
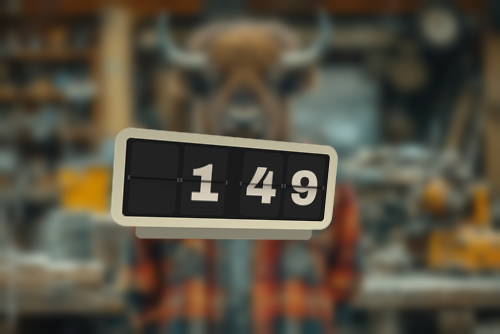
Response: 1:49
